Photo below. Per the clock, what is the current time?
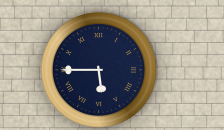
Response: 5:45
